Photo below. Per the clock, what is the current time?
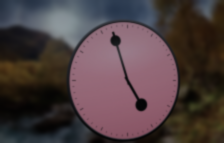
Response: 4:57
